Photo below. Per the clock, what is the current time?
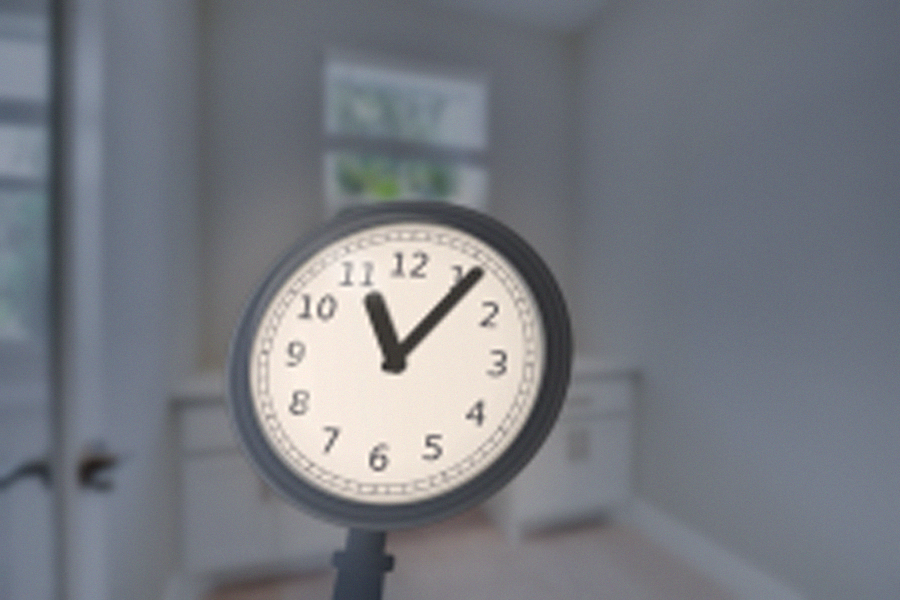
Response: 11:06
